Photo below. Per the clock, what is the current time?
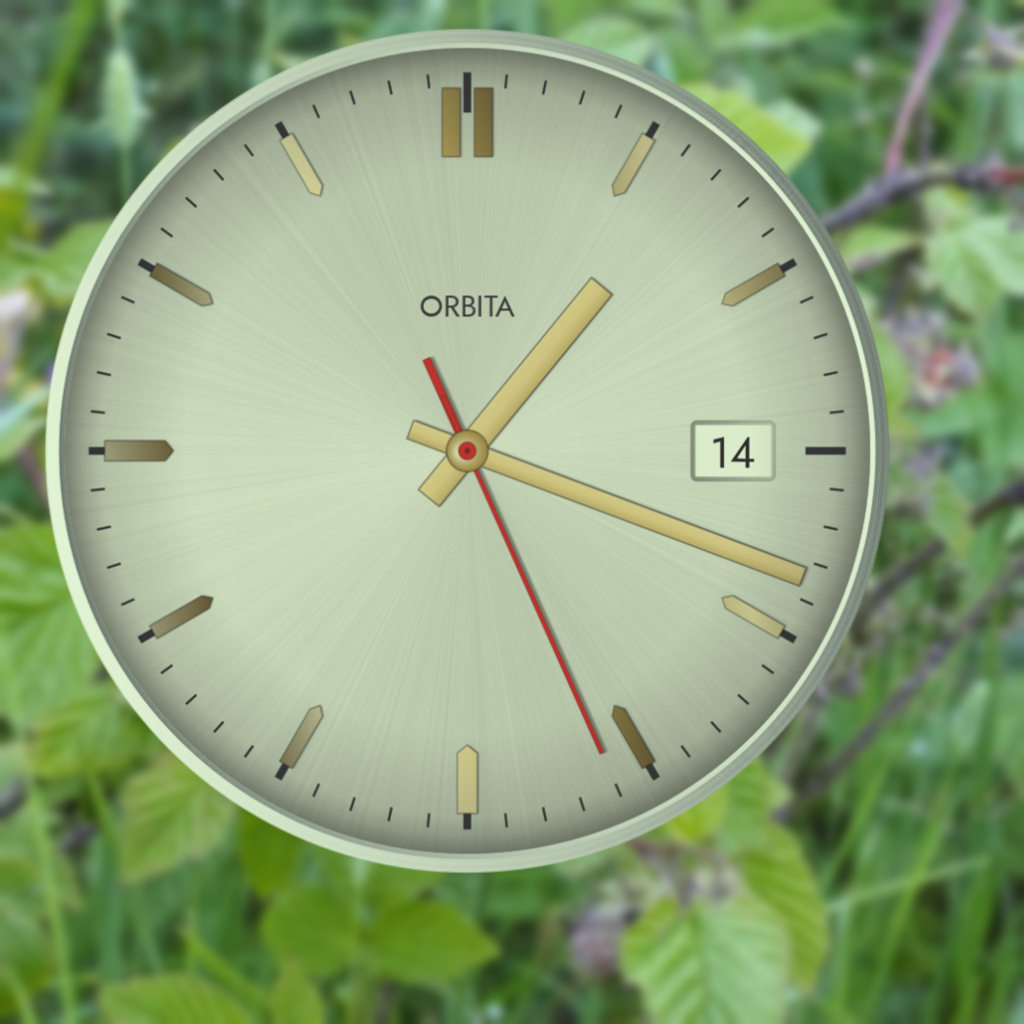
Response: 1:18:26
